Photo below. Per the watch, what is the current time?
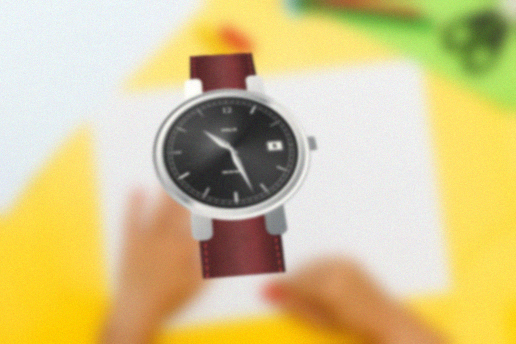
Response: 10:27
